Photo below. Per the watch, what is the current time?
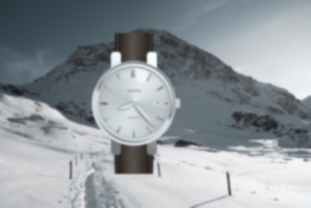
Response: 8:23
